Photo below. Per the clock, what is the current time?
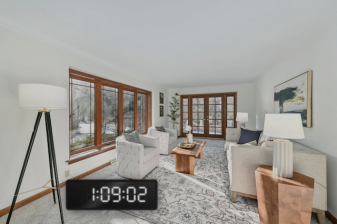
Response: 1:09:02
